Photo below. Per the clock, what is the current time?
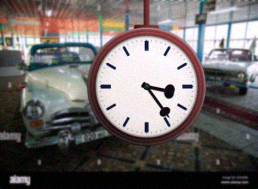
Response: 3:24
